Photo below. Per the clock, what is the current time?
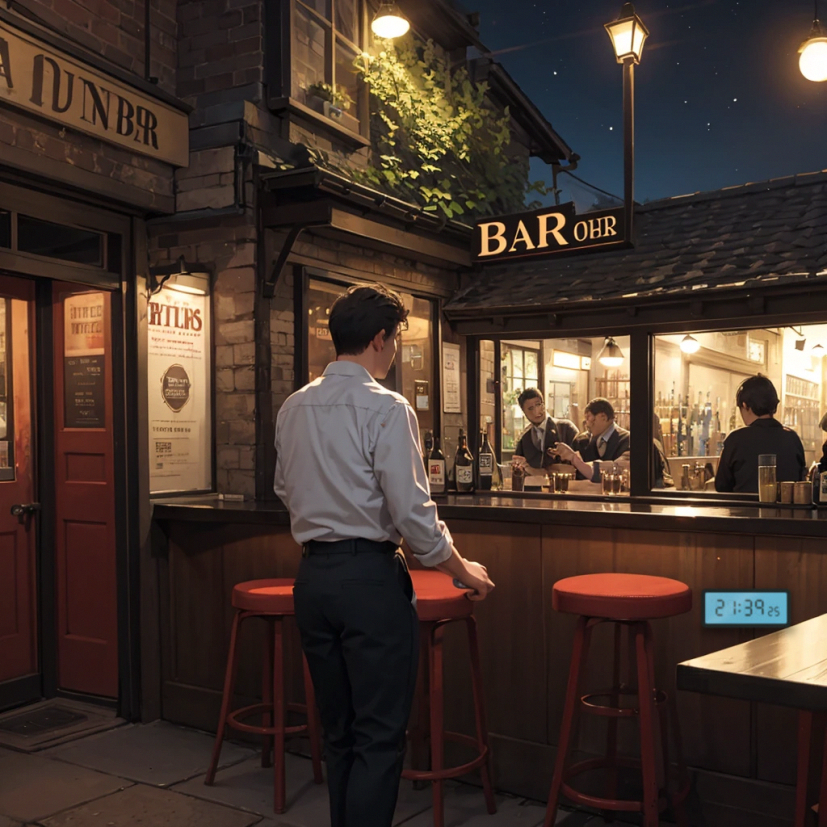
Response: 21:39:25
